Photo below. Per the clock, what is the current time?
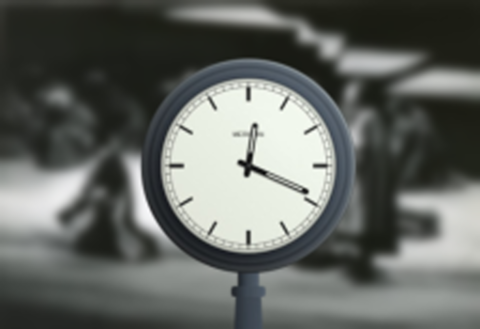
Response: 12:19
